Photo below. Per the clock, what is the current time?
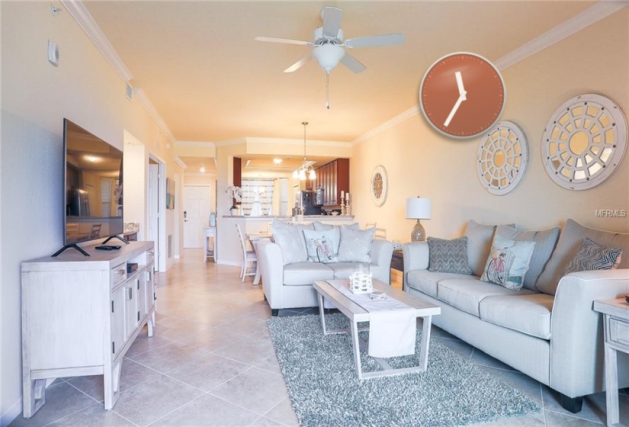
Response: 11:35
